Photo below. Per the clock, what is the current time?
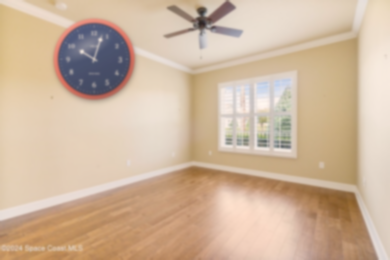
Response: 10:03
